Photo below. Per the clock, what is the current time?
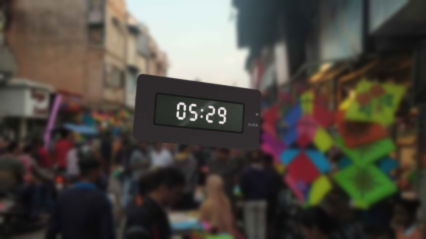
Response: 5:29
